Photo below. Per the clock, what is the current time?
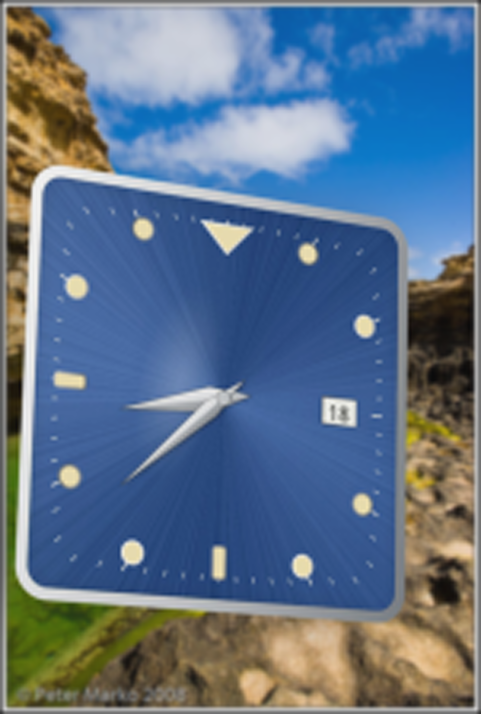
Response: 8:38
